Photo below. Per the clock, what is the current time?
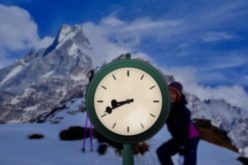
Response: 8:41
